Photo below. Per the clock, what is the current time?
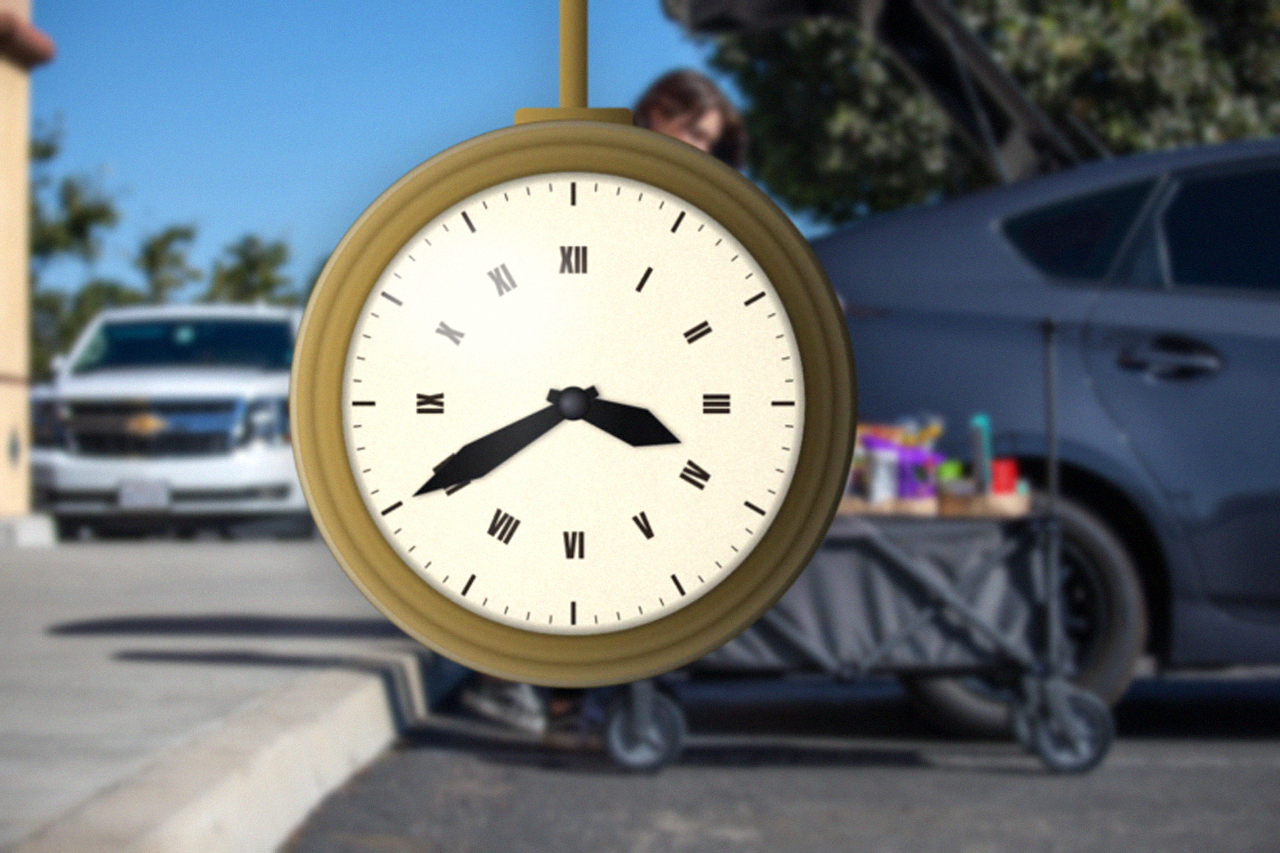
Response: 3:40
